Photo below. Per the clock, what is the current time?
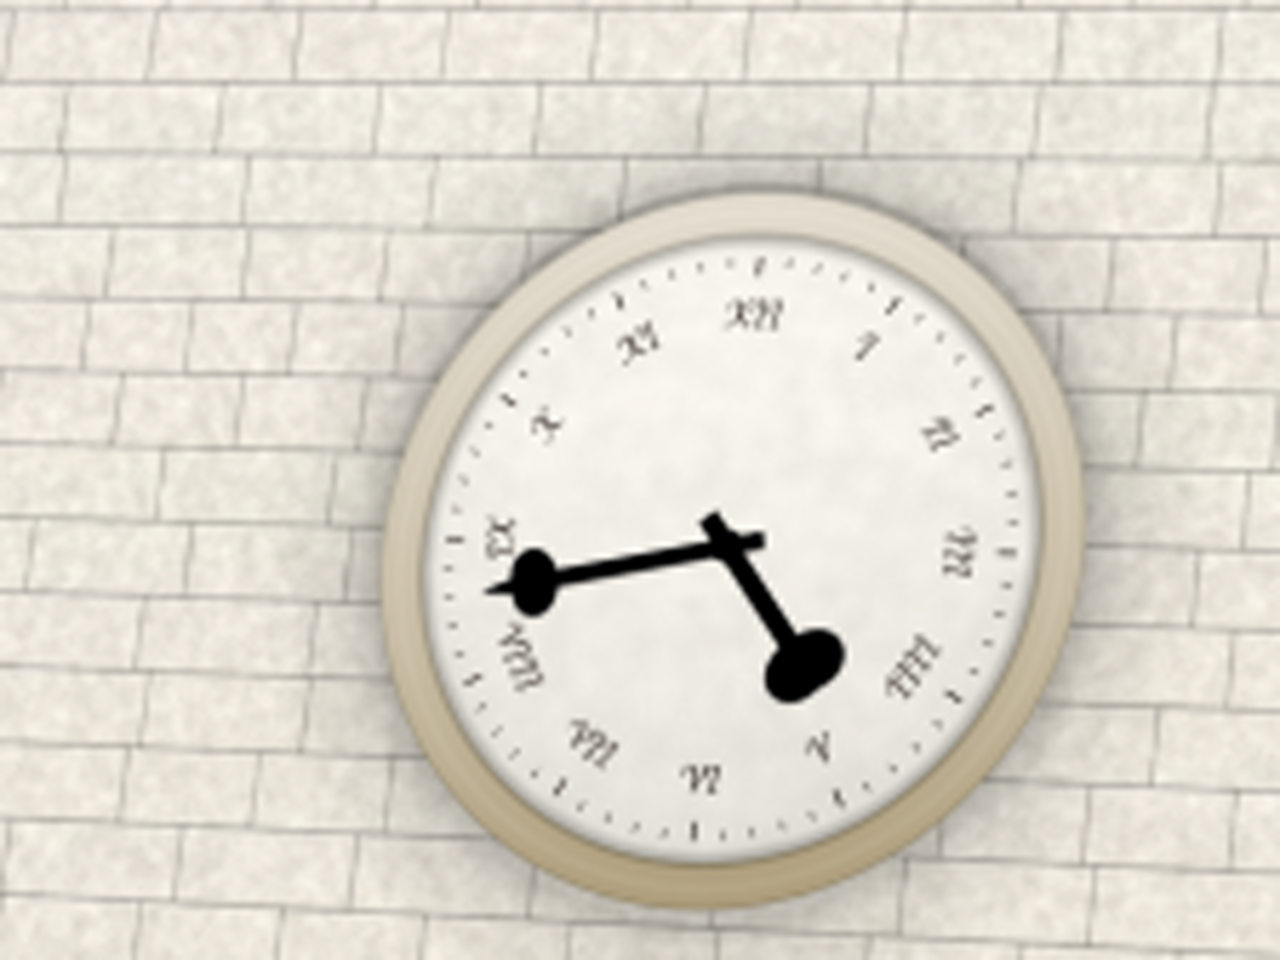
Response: 4:43
